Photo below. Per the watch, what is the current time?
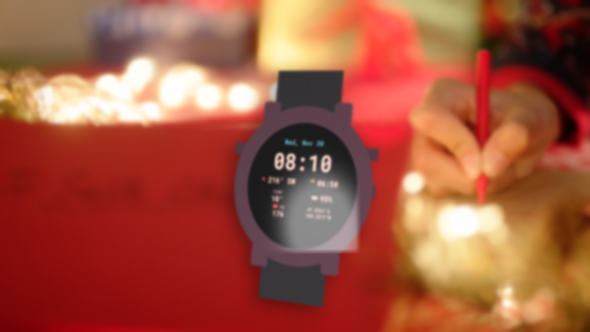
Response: 8:10
